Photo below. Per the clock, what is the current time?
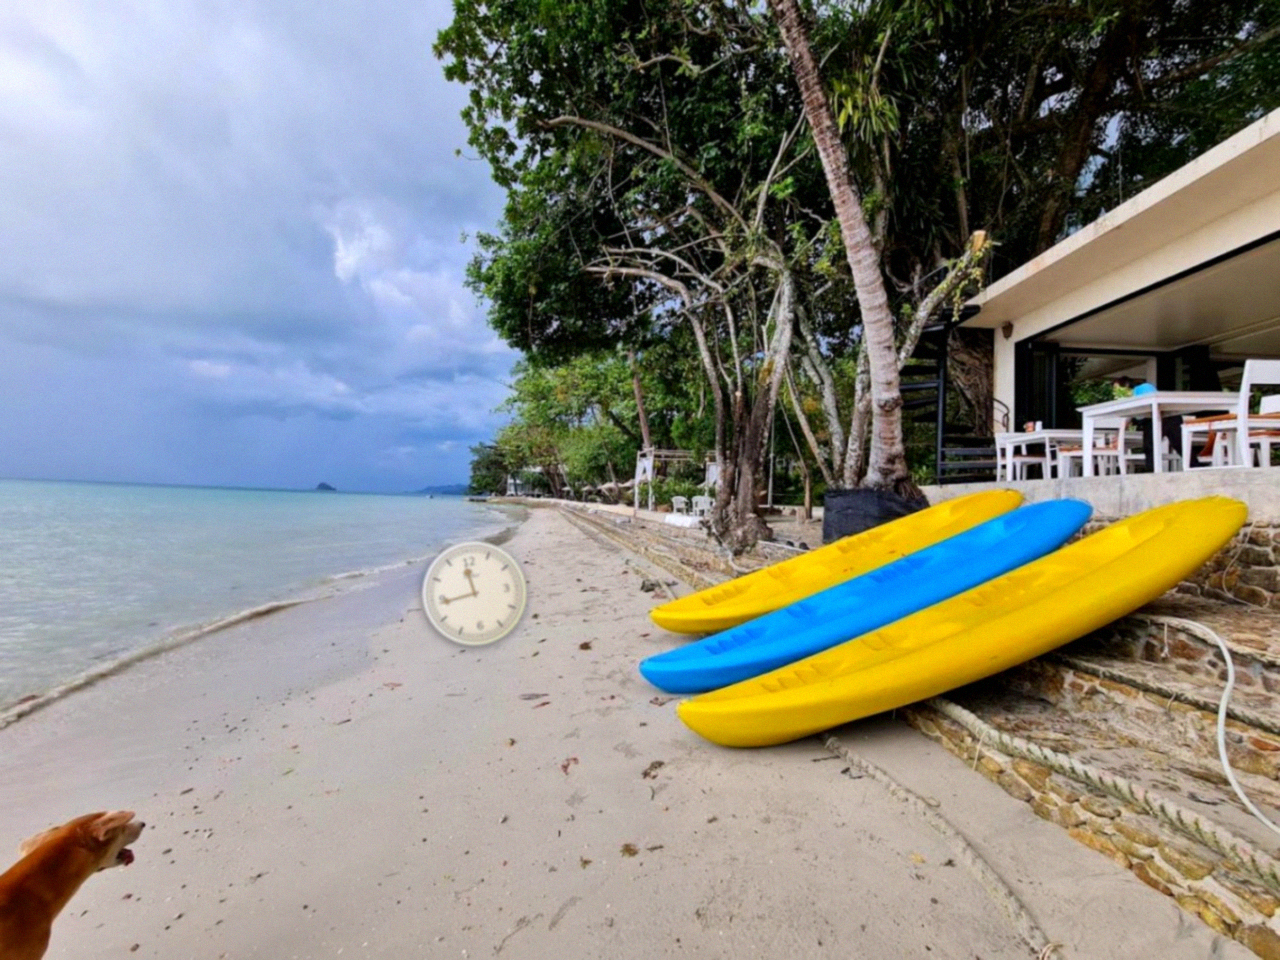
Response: 11:44
